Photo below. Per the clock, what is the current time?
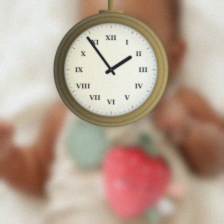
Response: 1:54
